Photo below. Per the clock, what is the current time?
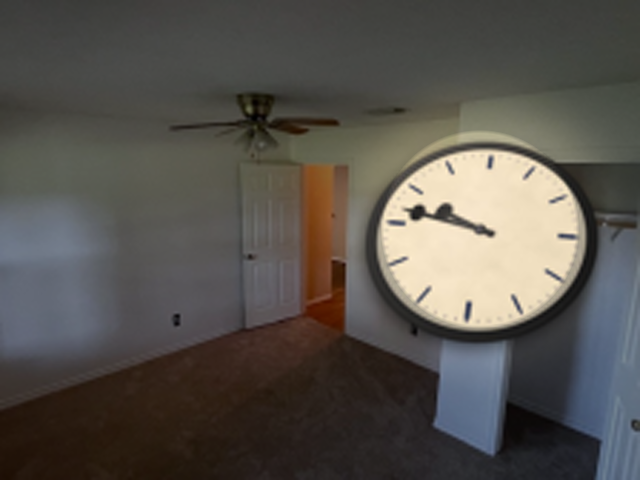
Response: 9:47
